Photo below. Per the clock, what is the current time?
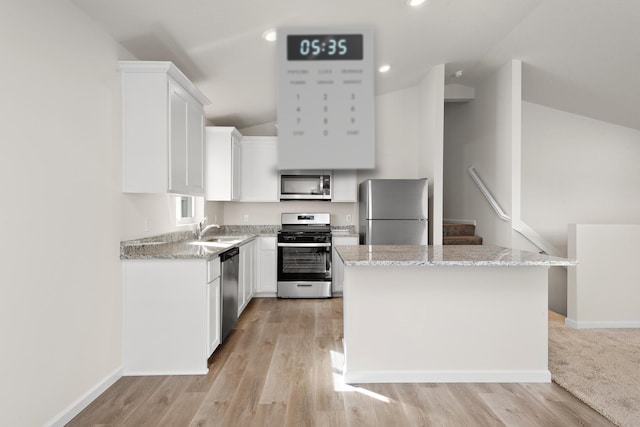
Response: 5:35
